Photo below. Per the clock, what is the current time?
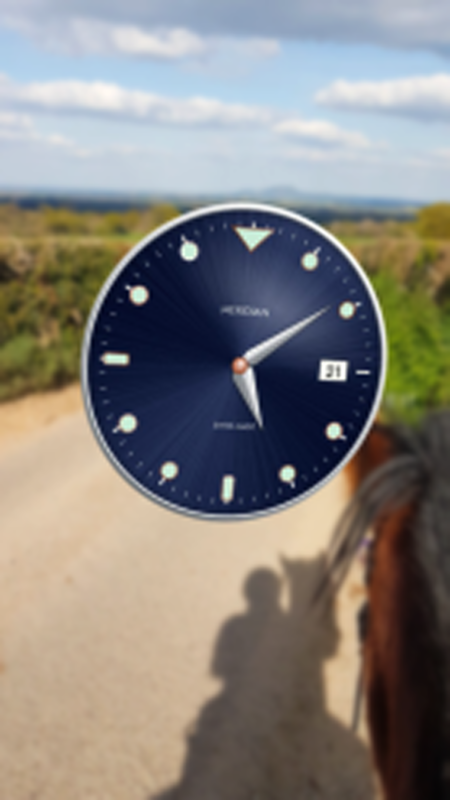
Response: 5:09
